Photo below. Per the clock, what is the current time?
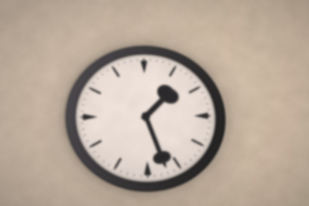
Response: 1:27
